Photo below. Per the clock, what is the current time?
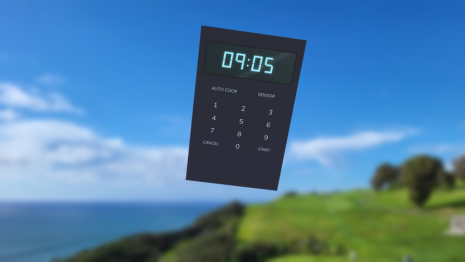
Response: 9:05
